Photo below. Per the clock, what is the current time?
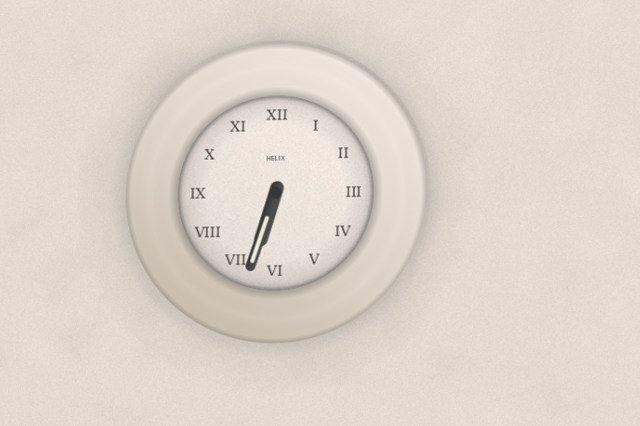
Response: 6:33
